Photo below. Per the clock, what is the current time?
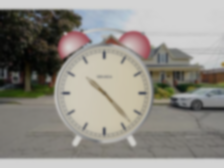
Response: 10:23
